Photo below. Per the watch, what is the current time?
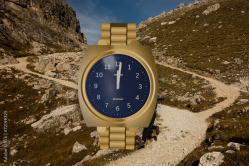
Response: 12:01
